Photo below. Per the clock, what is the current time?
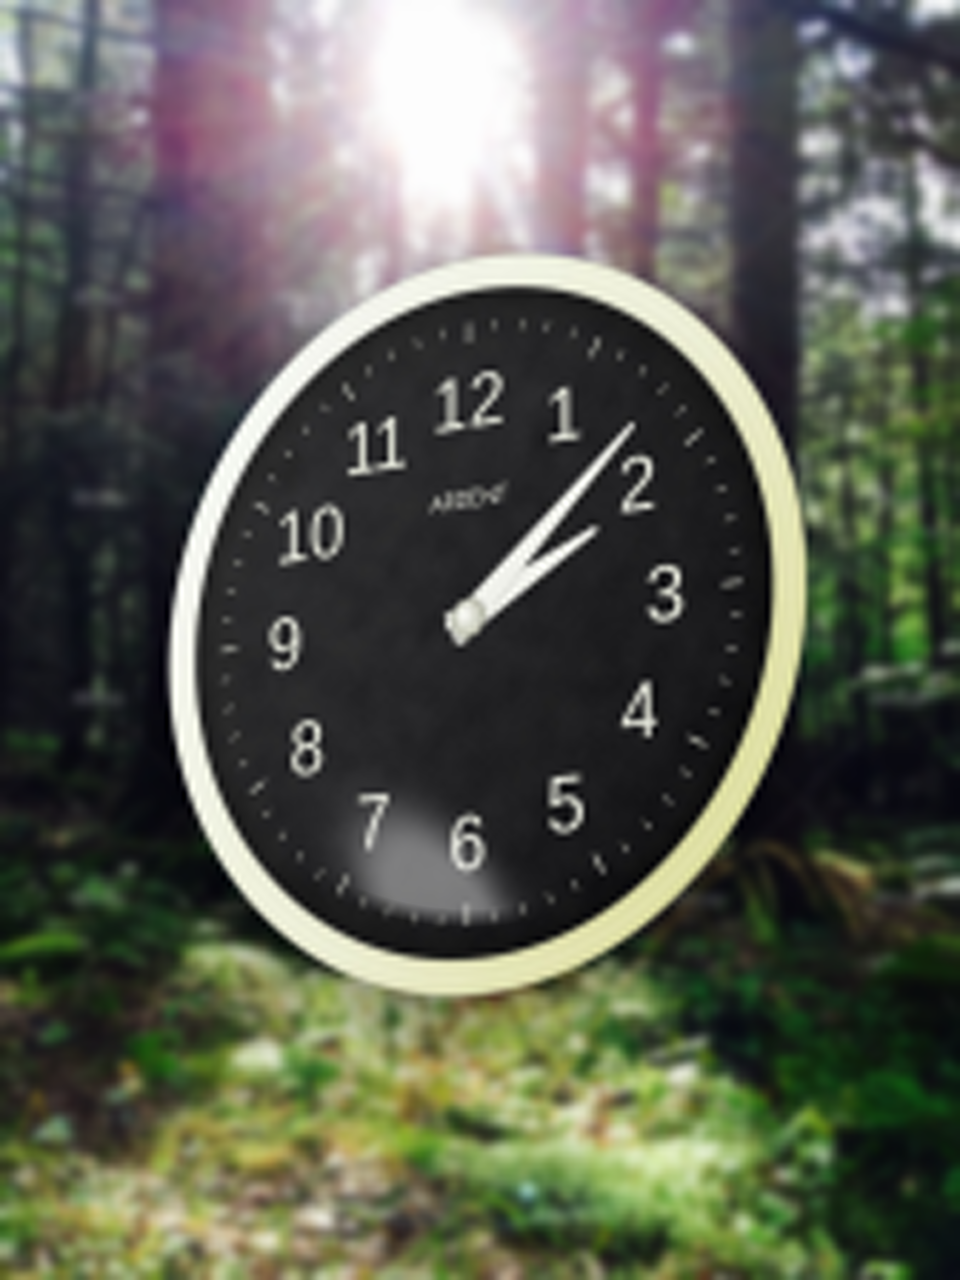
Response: 2:08
